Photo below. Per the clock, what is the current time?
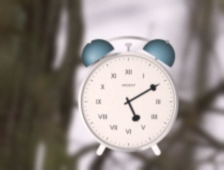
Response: 5:10
